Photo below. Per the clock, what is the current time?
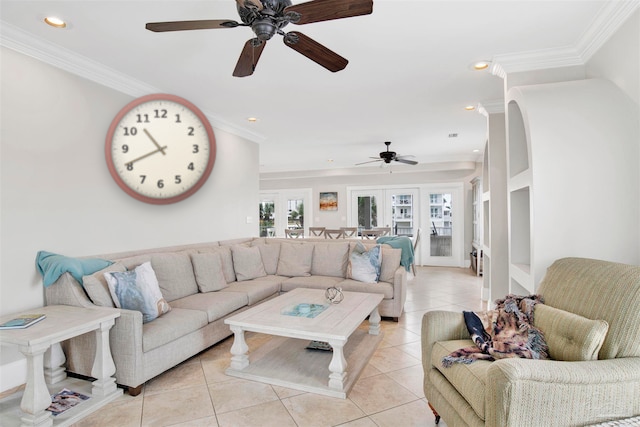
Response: 10:41
